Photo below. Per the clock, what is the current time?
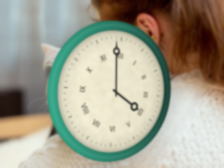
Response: 3:59
